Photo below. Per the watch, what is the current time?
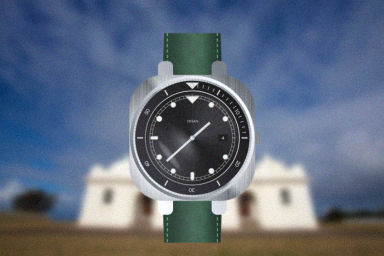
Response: 1:38
